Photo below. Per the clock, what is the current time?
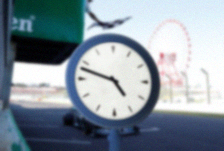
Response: 4:48
